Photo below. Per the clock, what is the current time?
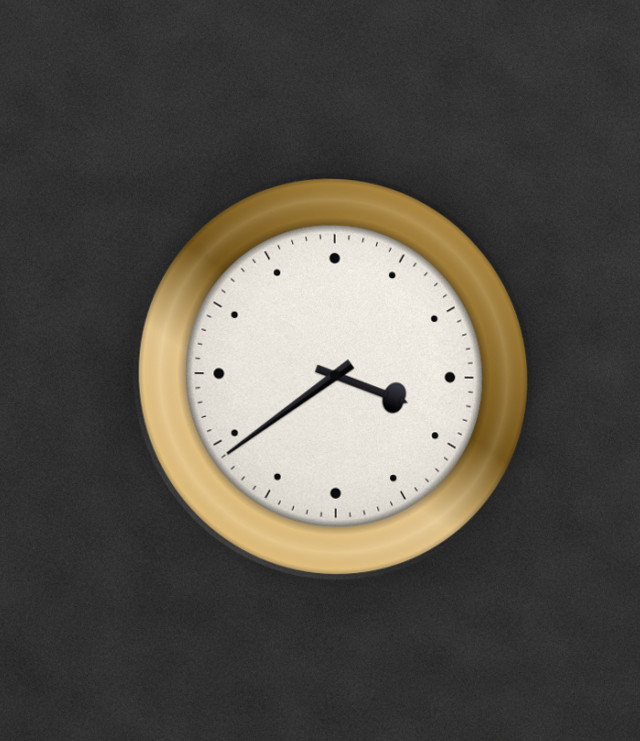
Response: 3:39
